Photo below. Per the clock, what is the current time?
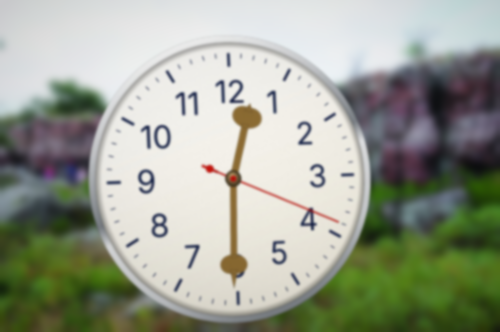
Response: 12:30:19
